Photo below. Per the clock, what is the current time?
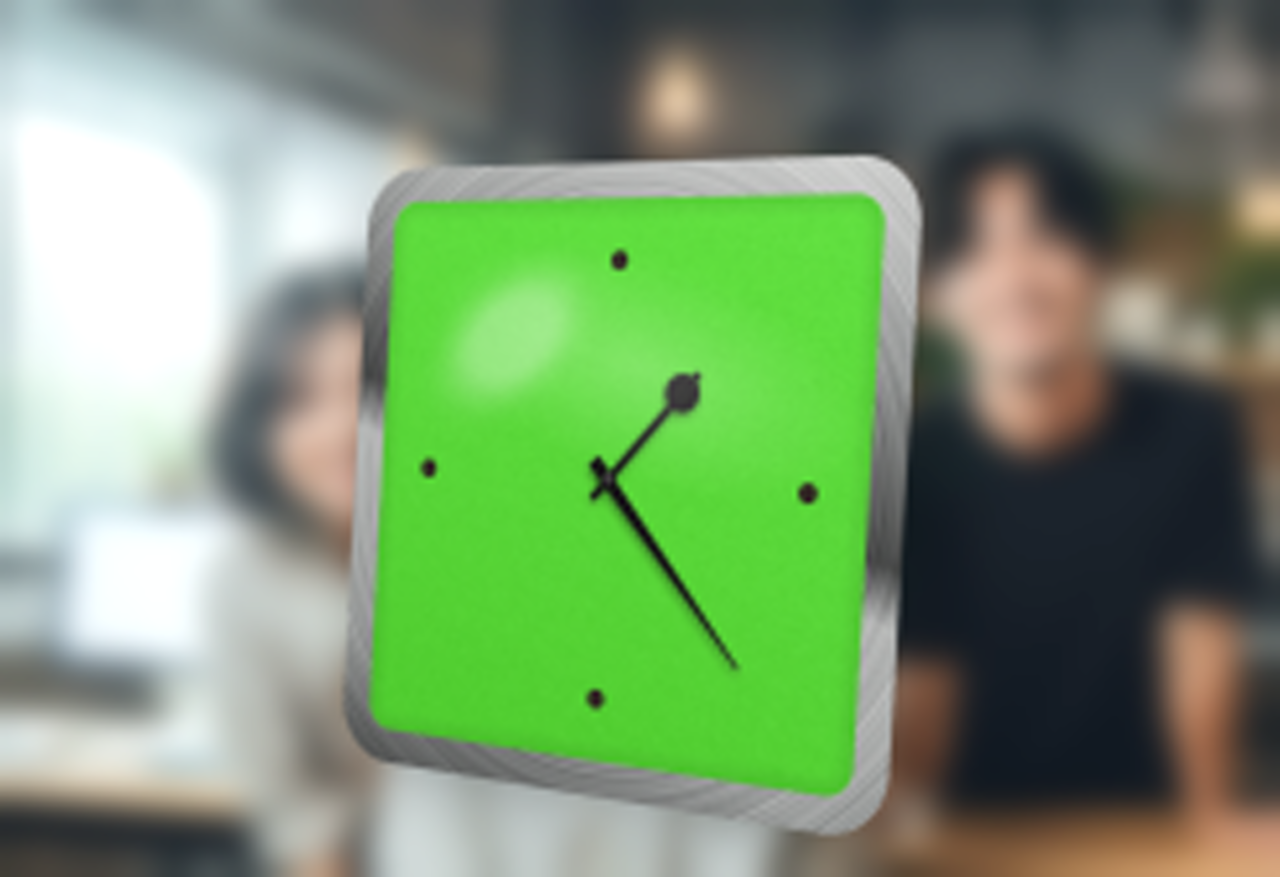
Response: 1:23
